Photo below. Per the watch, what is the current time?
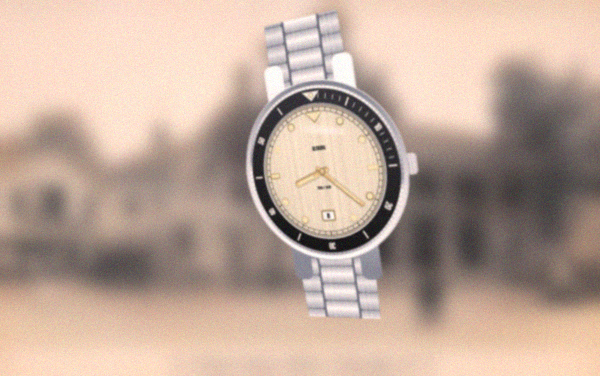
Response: 8:22
